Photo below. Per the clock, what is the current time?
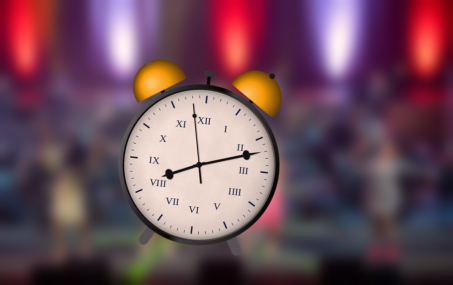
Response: 8:11:58
